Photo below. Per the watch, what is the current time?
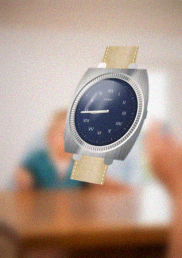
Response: 8:44
